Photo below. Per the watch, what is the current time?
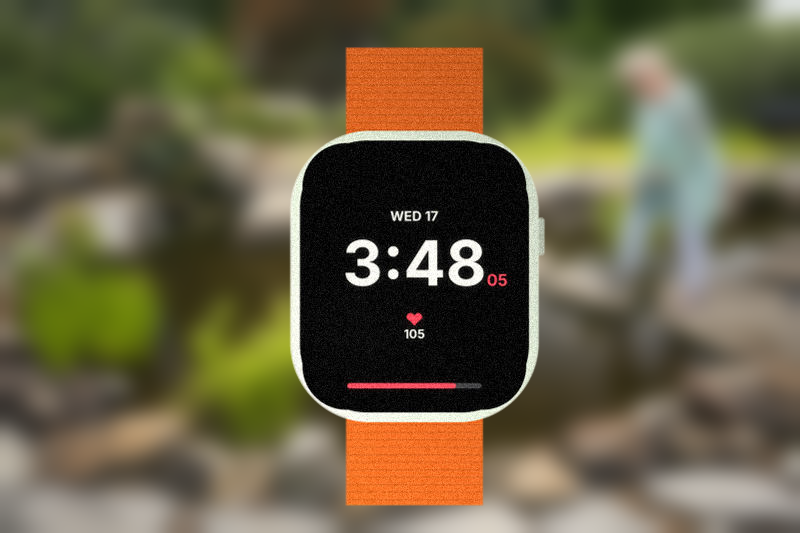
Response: 3:48:05
